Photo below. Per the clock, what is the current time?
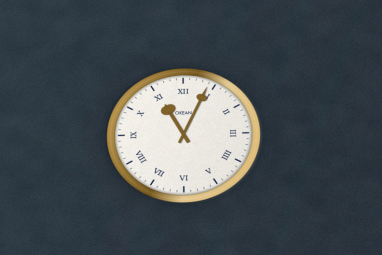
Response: 11:04
